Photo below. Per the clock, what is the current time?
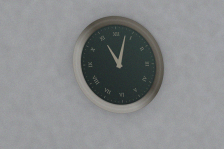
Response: 11:03
